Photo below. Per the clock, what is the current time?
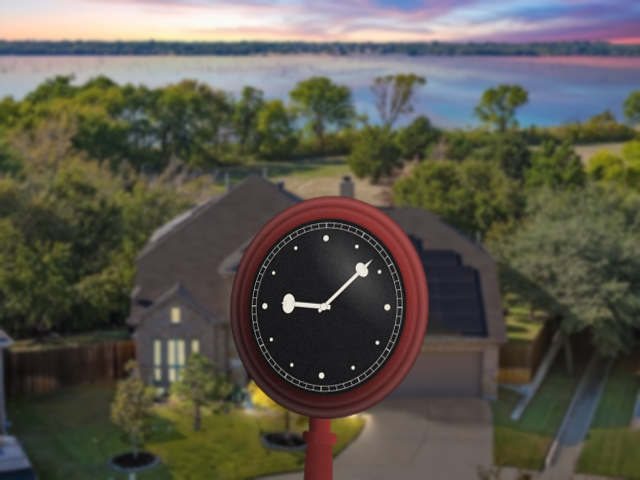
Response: 9:08
